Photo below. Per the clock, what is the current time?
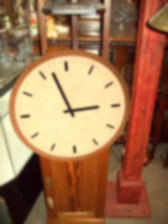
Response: 2:57
